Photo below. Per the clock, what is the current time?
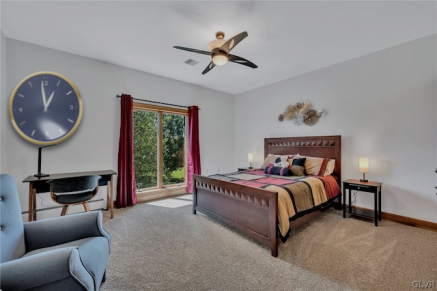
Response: 12:59
